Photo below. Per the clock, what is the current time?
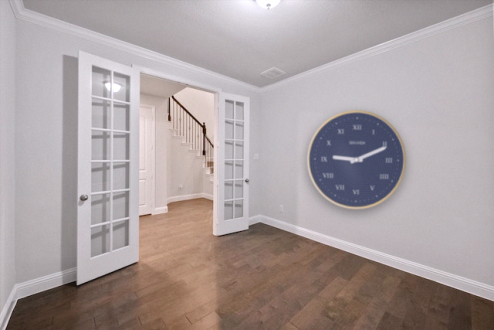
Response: 9:11
